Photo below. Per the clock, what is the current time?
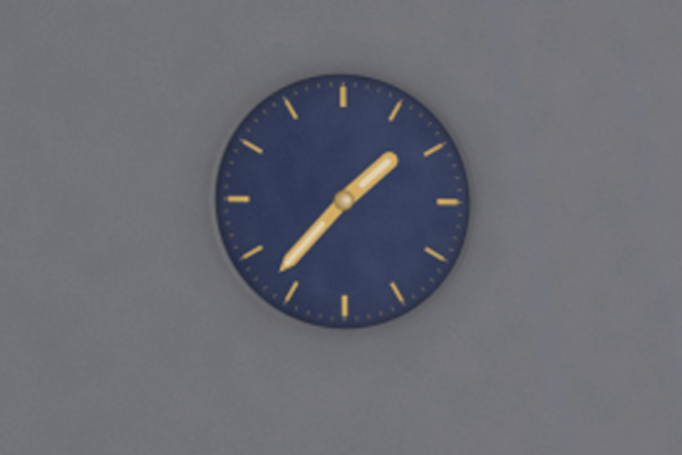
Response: 1:37
